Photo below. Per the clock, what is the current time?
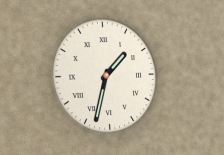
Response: 1:33
